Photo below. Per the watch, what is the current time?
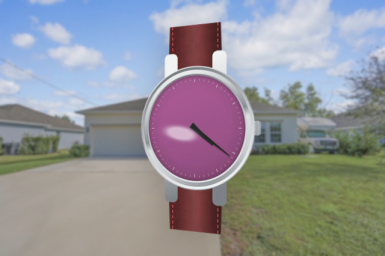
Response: 4:21
